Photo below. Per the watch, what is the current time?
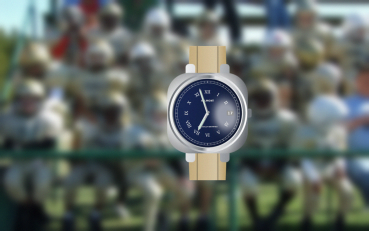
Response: 6:57
